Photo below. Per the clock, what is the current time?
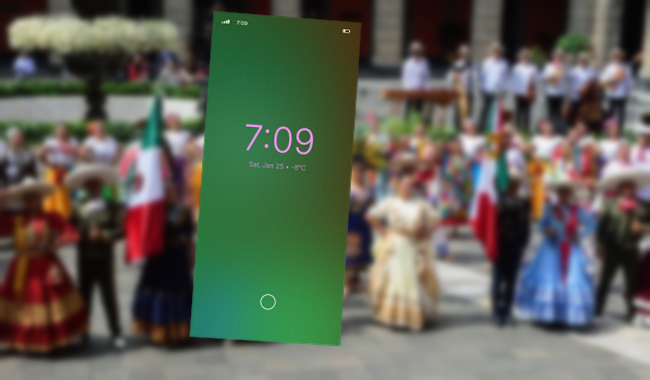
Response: 7:09
